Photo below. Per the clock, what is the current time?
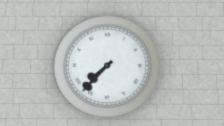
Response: 7:37
